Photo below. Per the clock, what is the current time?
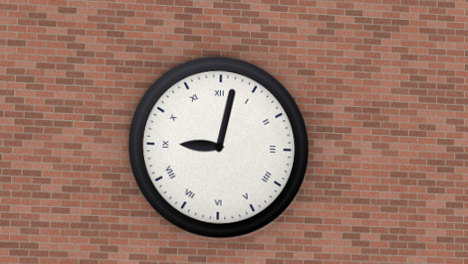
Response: 9:02
